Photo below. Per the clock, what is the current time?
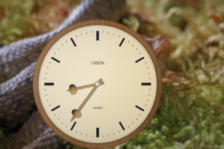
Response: 8:36
